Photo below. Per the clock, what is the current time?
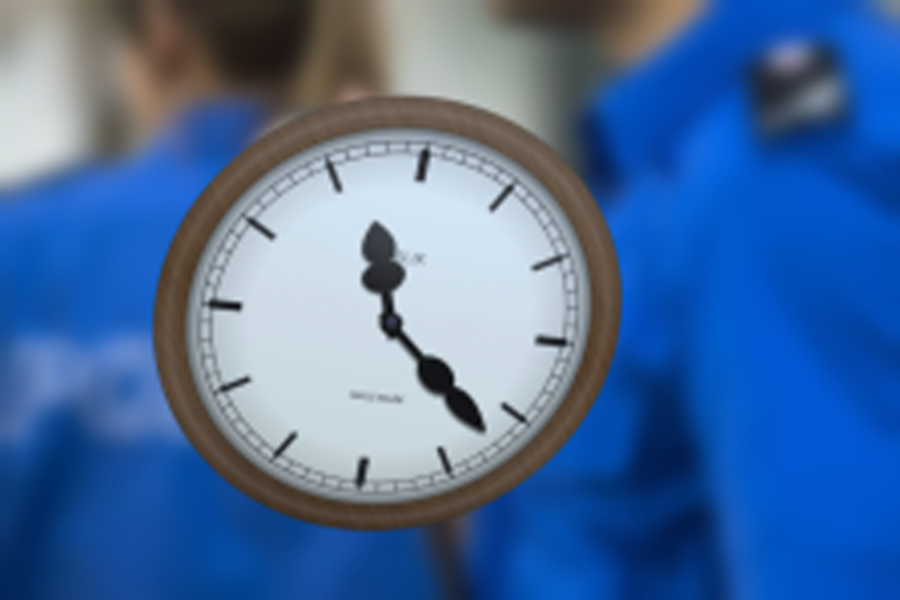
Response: 11:22
